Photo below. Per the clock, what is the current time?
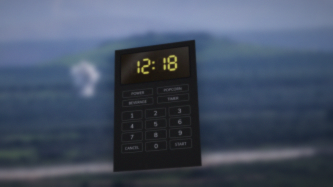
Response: 12:18
